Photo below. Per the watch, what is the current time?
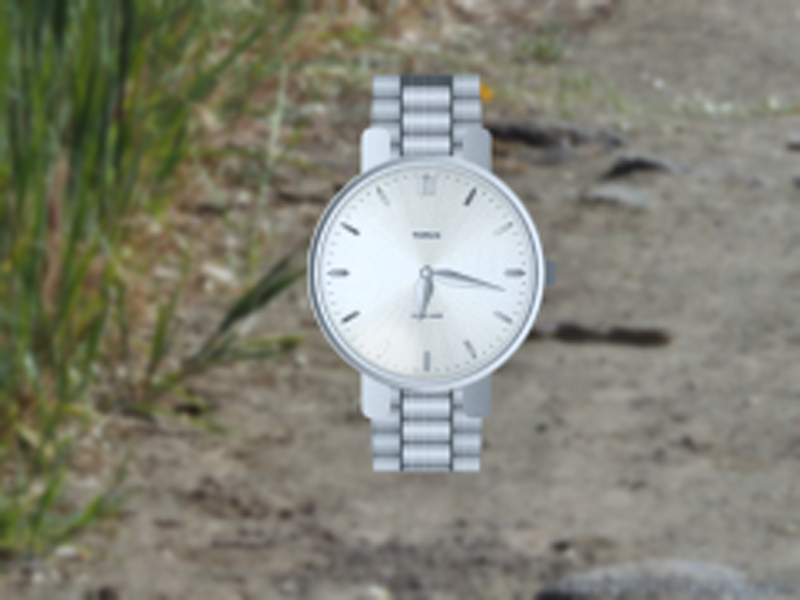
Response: 6:17
